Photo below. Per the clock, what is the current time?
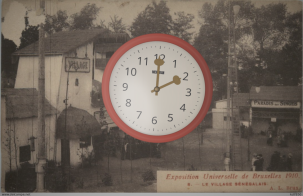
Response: 2:00
